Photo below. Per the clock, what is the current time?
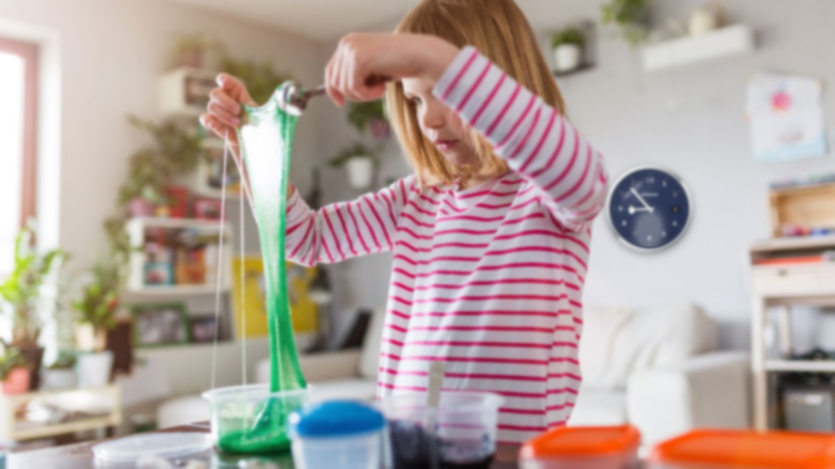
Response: 8:53
